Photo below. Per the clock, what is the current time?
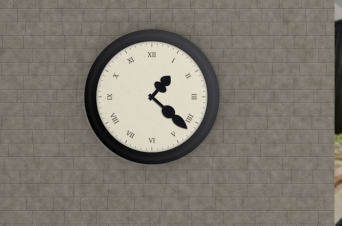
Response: 1:22
